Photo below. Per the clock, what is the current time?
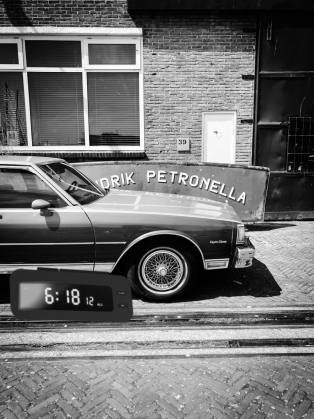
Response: 6:18:12
